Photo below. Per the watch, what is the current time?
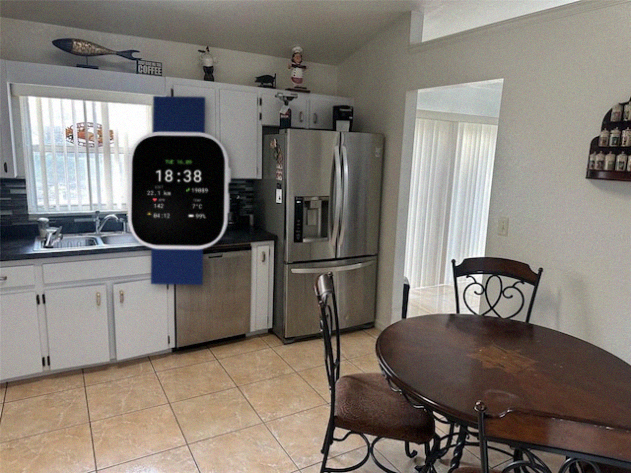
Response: 18:38
